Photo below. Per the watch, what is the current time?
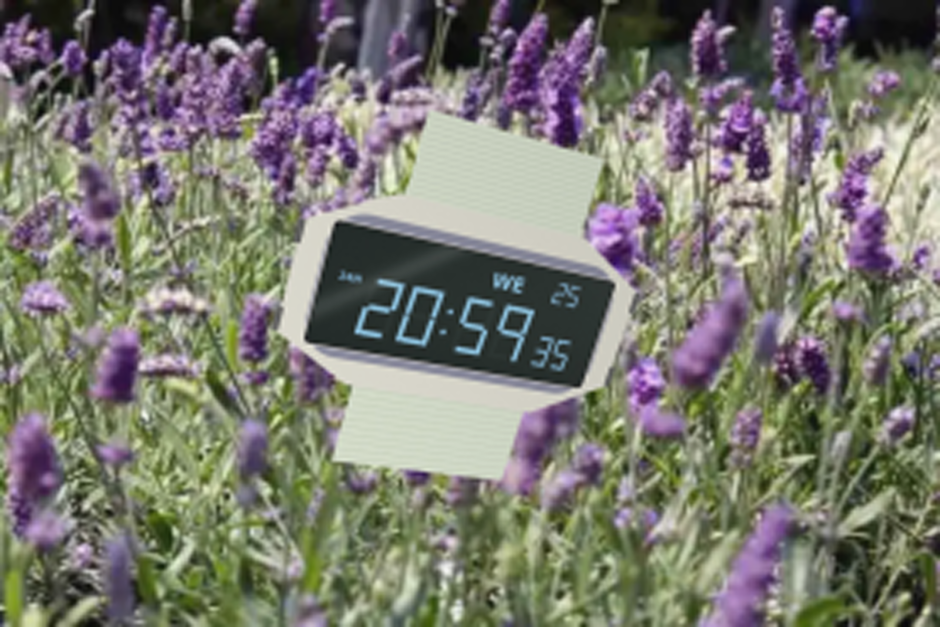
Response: 20:59:35
